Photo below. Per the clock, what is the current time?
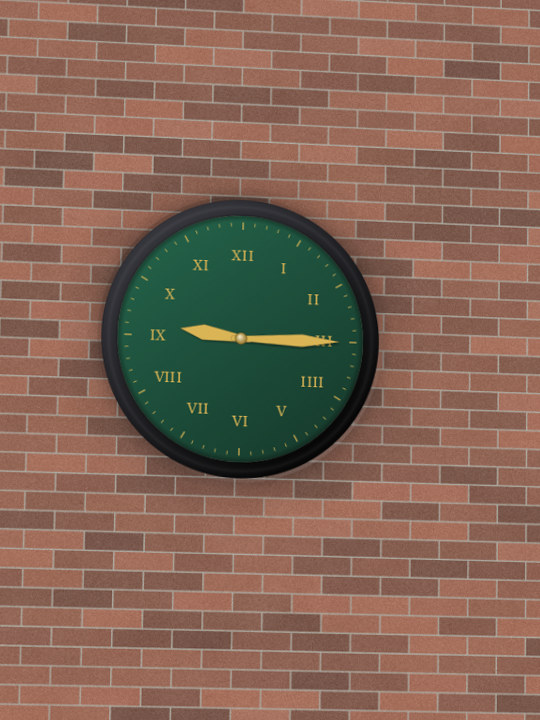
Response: 9:15
